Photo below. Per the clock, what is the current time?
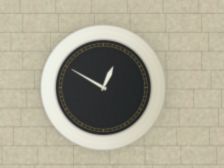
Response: 12:50
